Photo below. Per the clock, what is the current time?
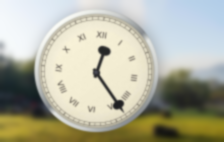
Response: 12:23
